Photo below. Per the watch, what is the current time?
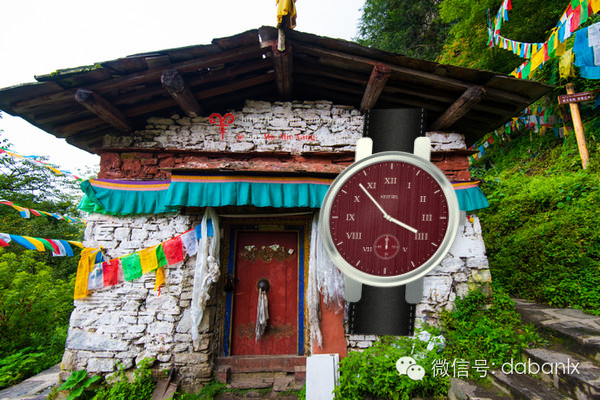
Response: 3:53
